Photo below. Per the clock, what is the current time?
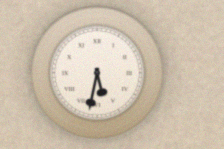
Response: 5:32
